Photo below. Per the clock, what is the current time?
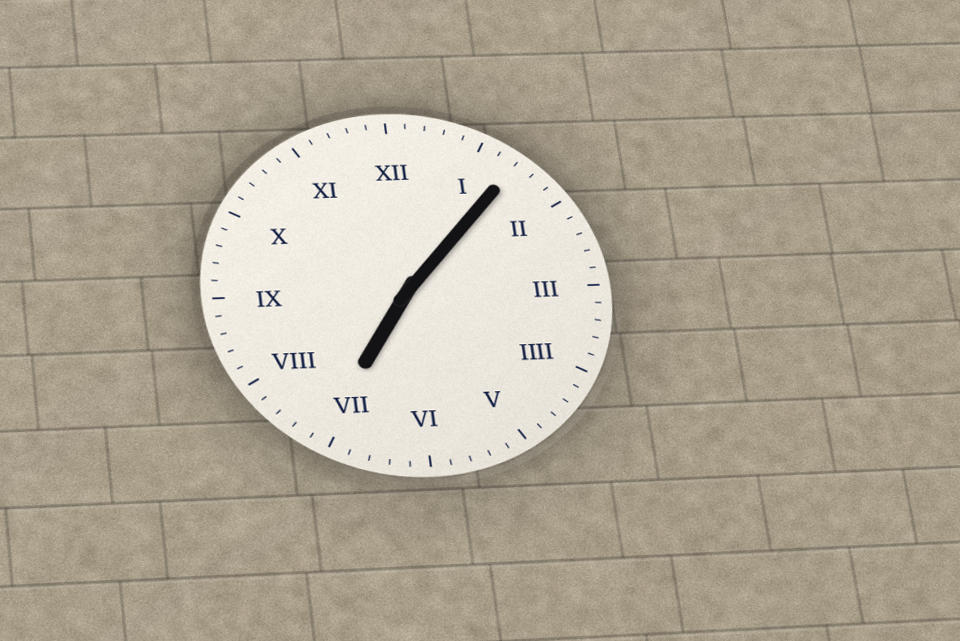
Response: 7:07
